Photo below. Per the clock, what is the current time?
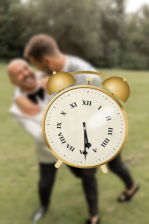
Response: 5:29
